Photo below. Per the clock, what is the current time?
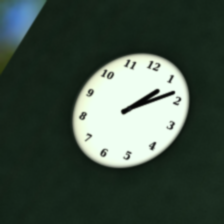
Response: 1:08
